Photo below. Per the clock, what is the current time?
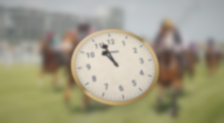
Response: 10:57
